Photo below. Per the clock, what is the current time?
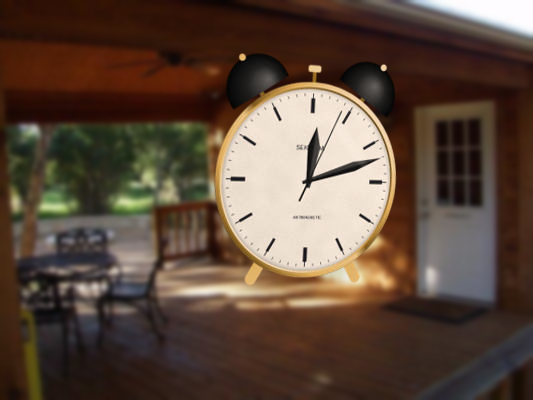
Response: 12:12:04
